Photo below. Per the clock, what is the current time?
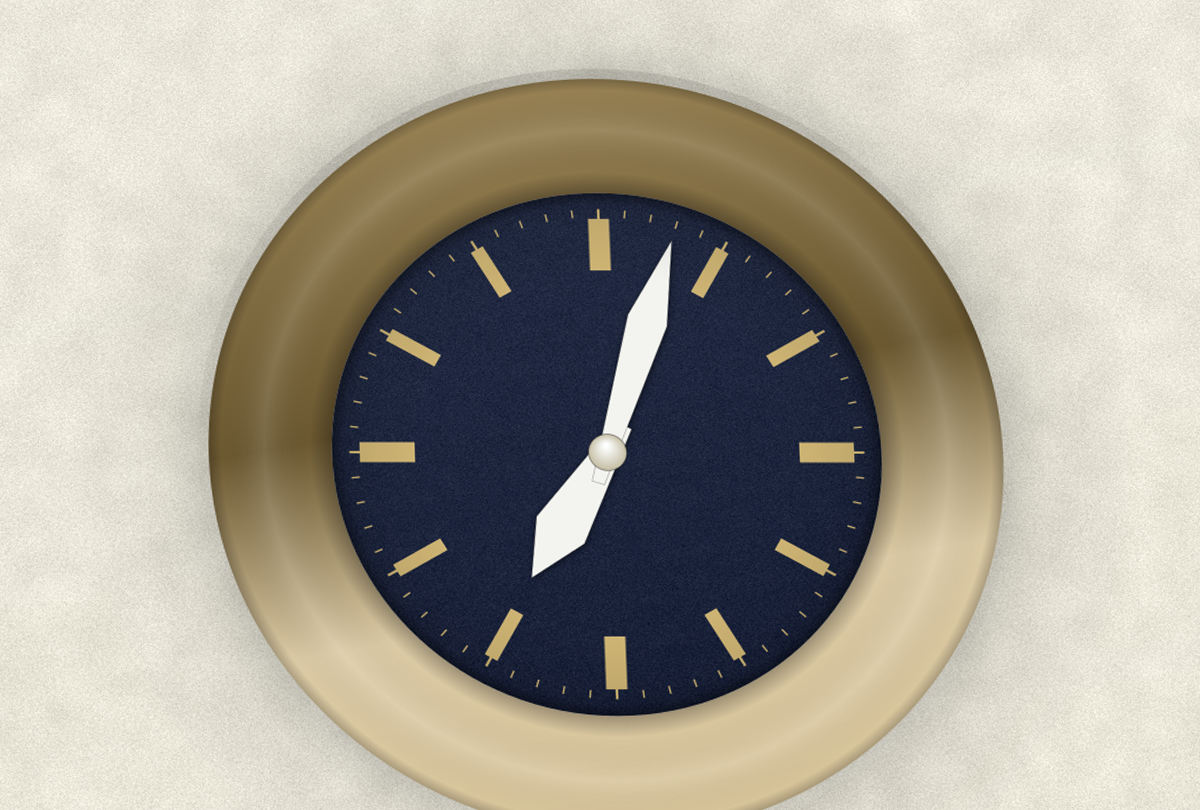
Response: 7:03
